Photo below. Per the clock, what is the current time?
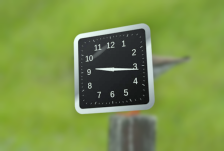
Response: 9:16
